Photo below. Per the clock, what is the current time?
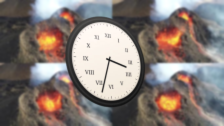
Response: 3:33
